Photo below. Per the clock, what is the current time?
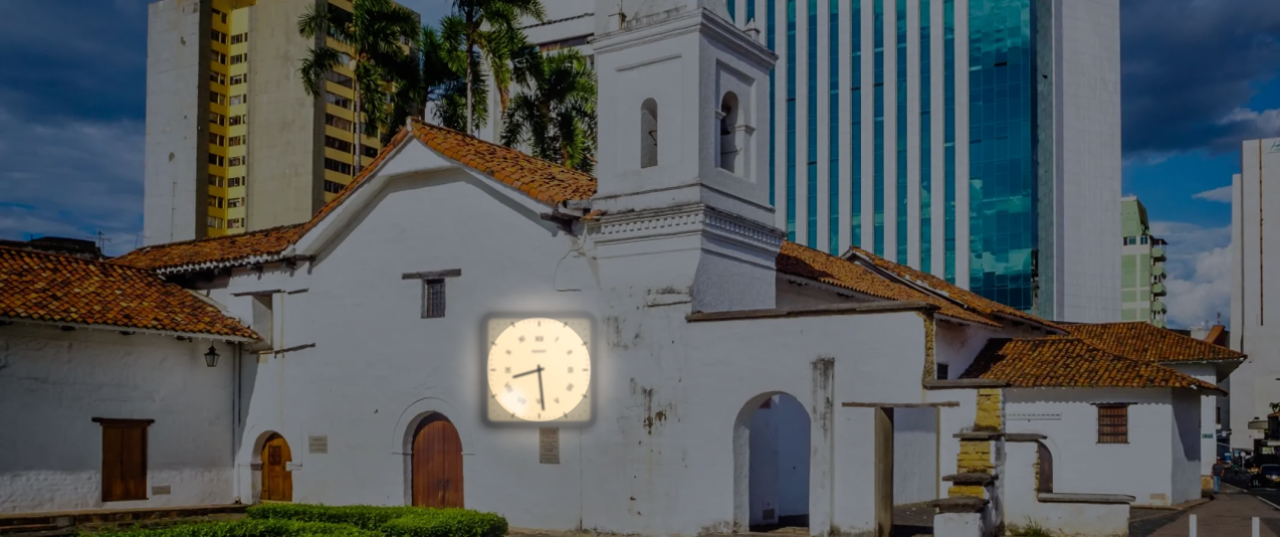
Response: 8:29
